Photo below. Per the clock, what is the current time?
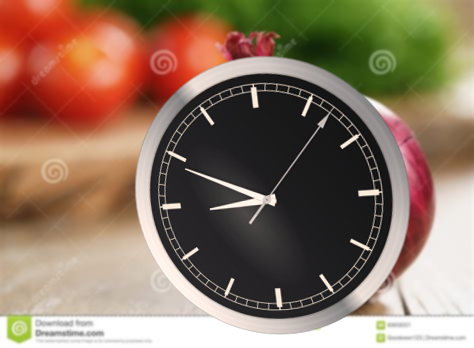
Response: 8:49:07
